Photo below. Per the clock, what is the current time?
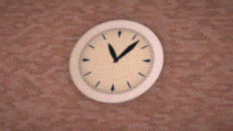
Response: 11:07
